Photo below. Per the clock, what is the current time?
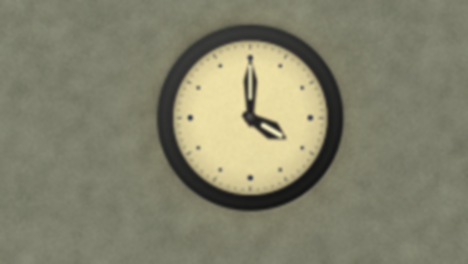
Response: 4:00
